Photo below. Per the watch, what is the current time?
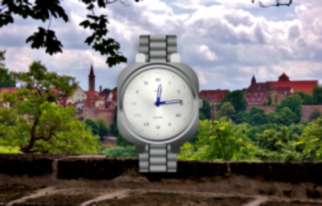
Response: 12:14
